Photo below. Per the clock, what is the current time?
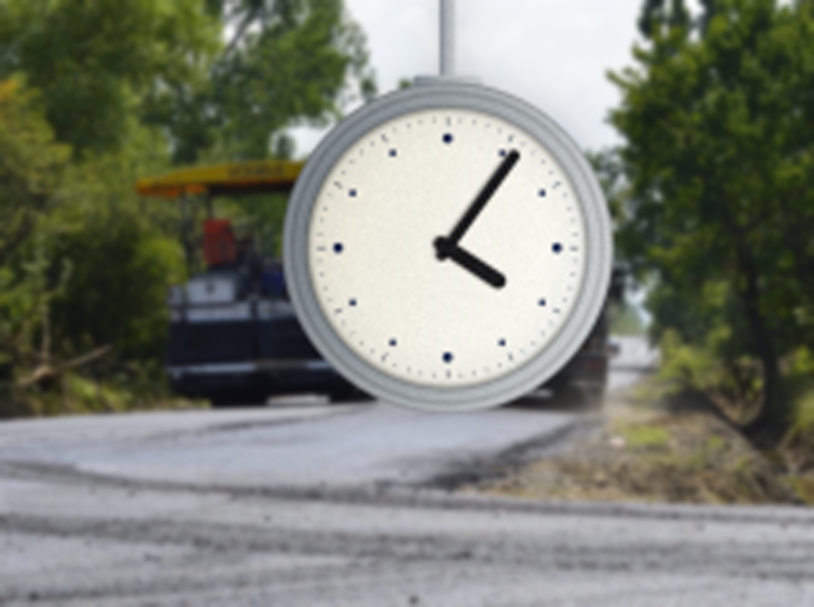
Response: 4:06
